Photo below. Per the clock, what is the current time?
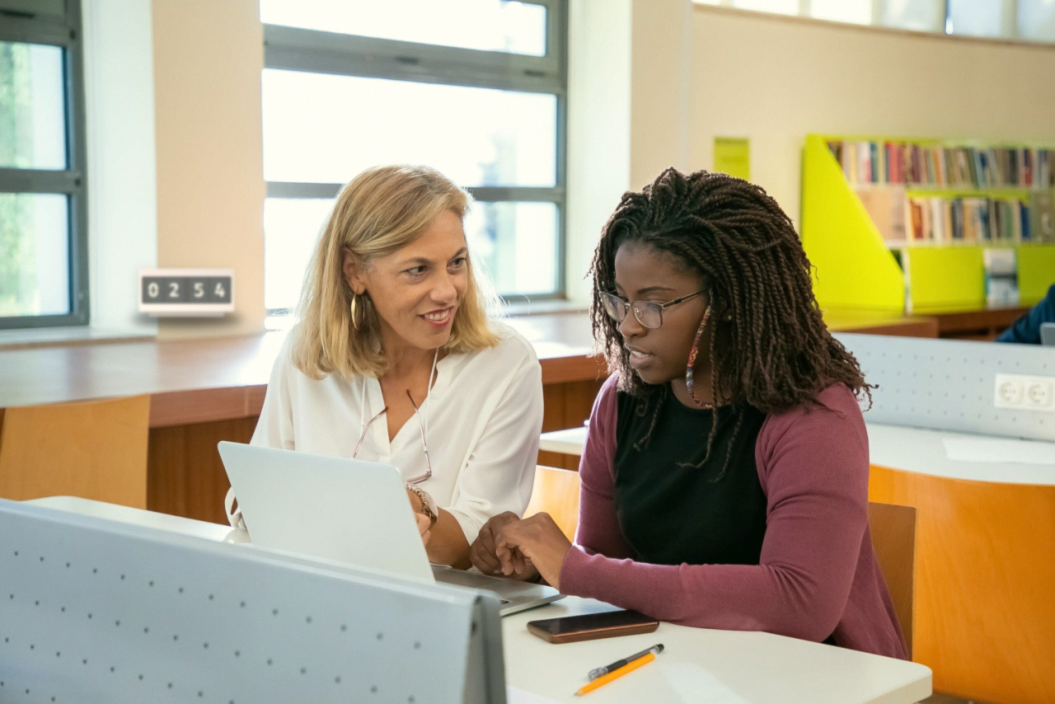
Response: 2:54
